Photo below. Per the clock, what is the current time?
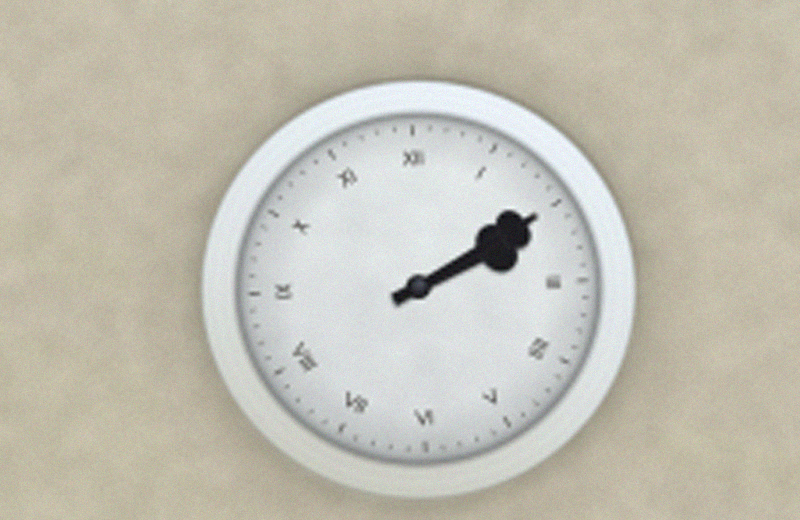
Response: 2:10
